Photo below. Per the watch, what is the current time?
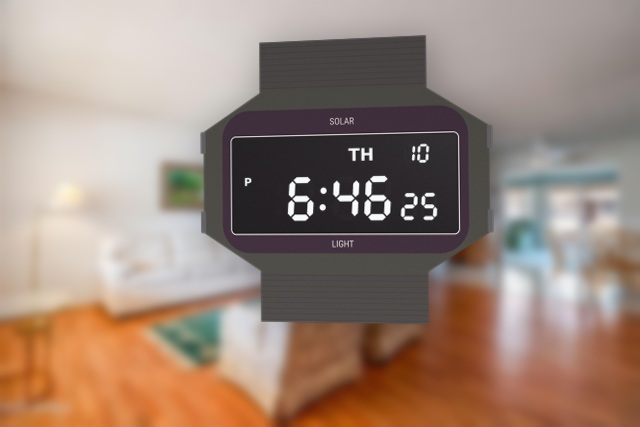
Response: 6:46:25
